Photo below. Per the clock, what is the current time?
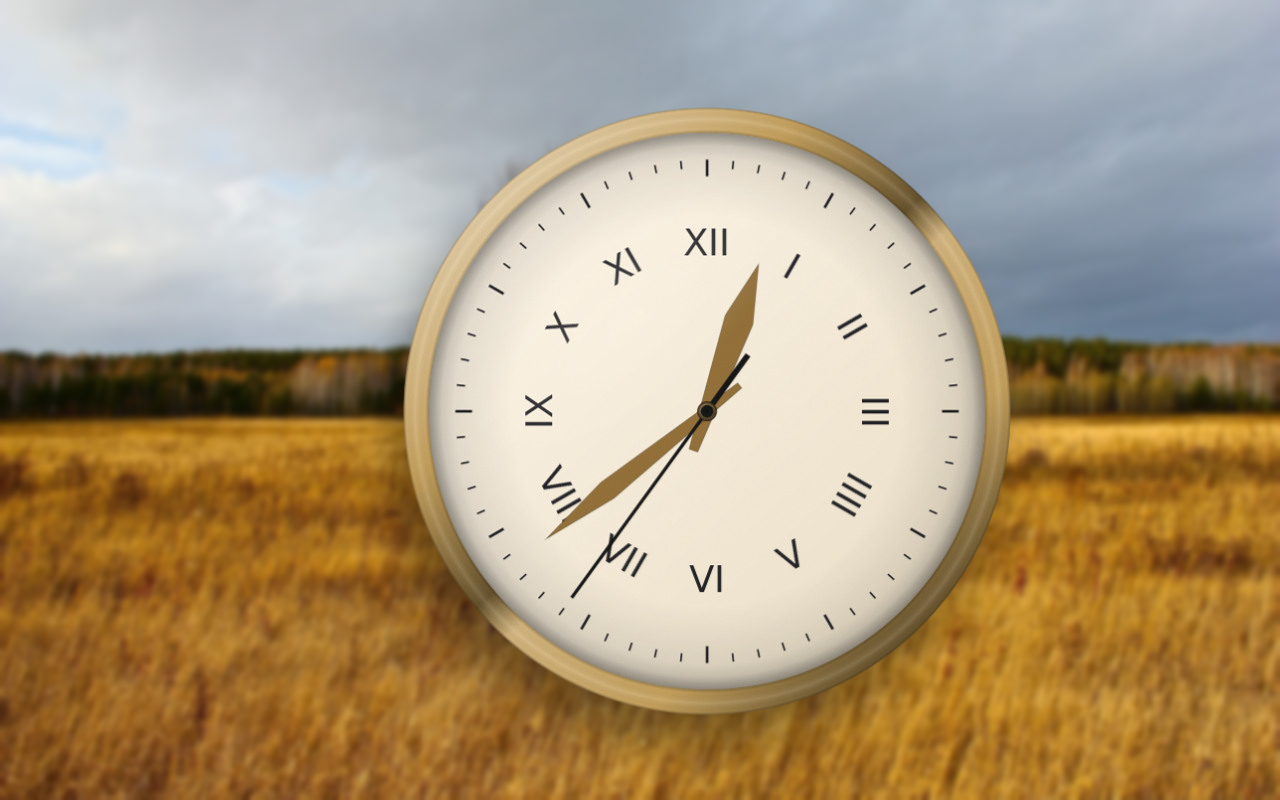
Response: 12:38:36
